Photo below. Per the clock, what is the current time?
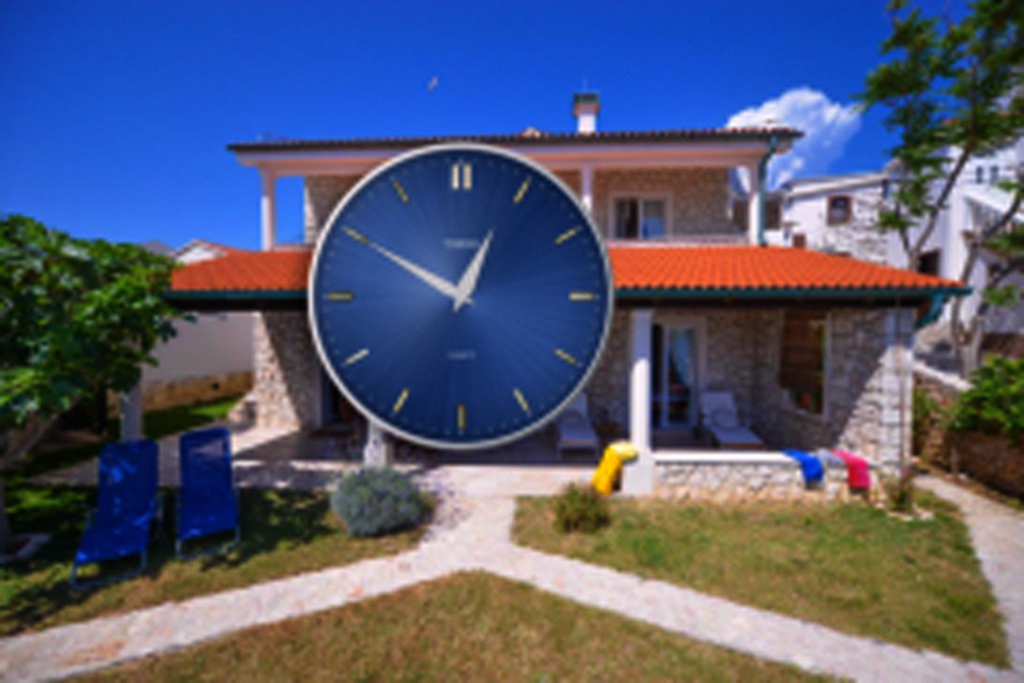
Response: 12:50
